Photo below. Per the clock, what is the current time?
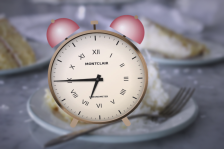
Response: 6:45
